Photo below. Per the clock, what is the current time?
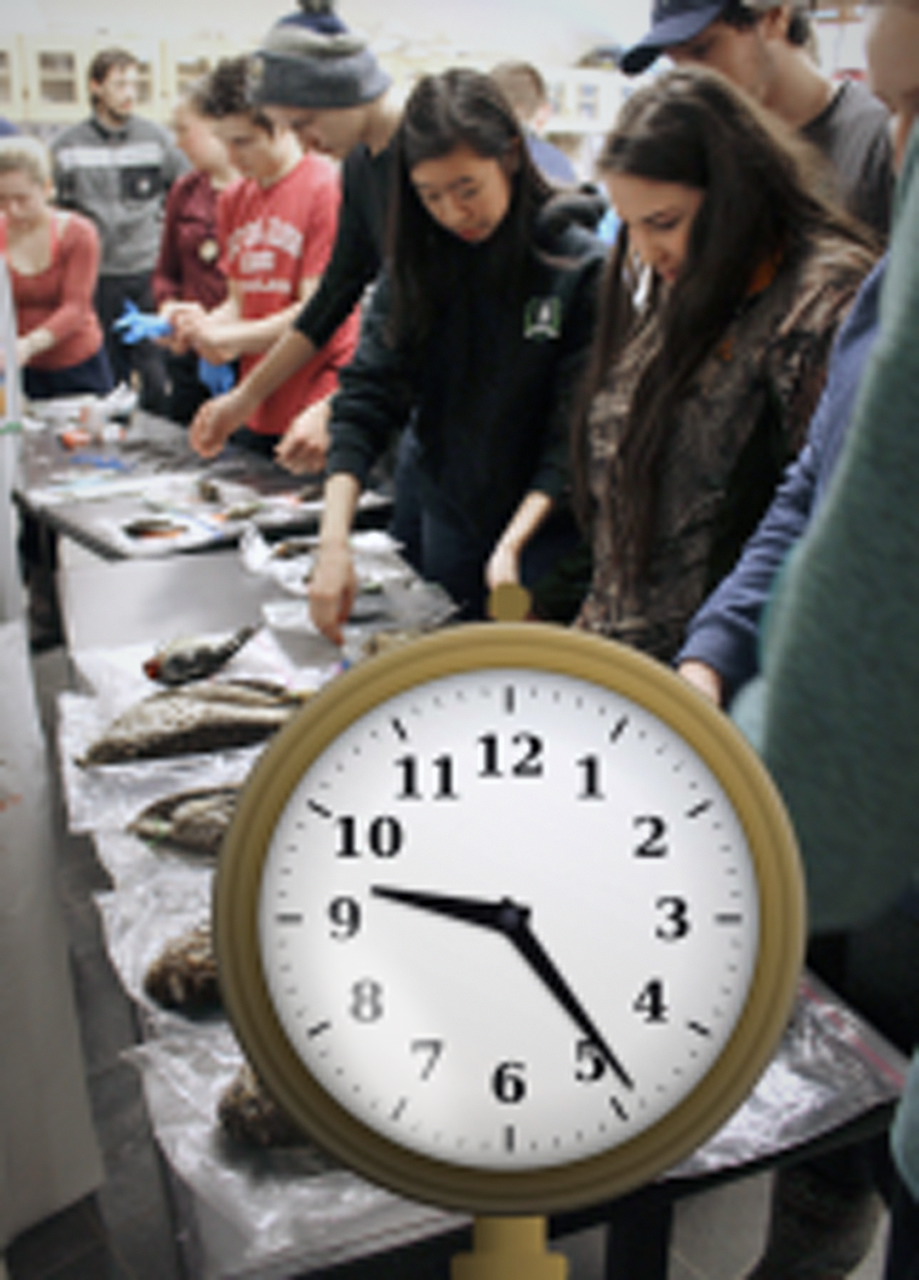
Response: 9:24
